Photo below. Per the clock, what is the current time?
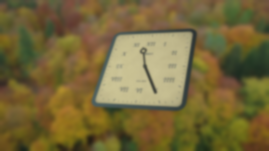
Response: 11:25
